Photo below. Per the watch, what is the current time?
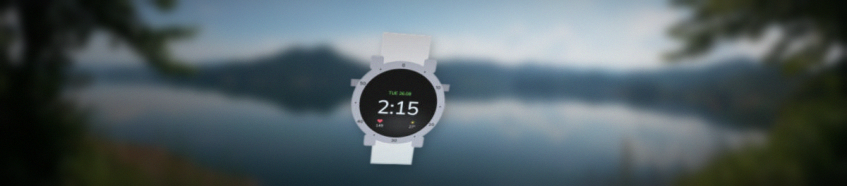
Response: 2:15
